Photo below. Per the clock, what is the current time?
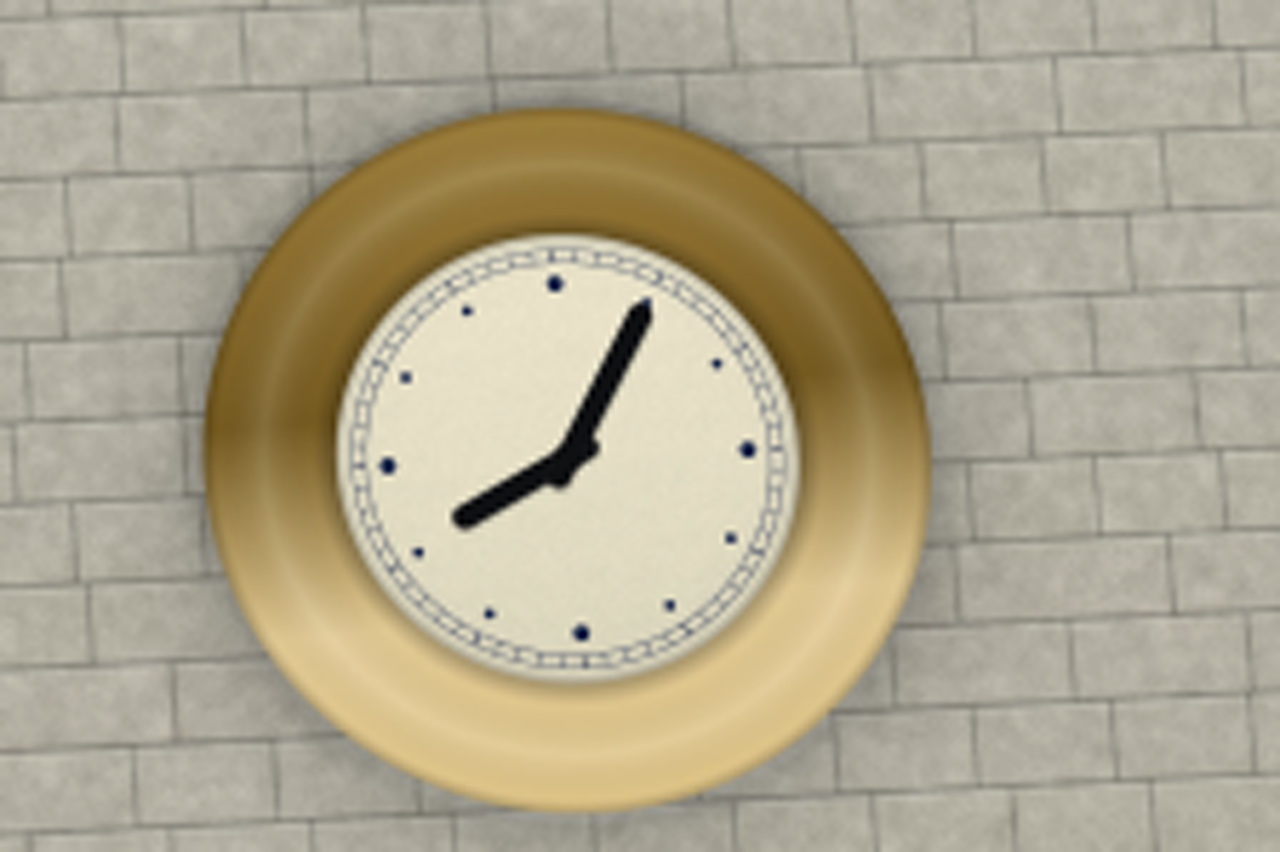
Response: 8:05
